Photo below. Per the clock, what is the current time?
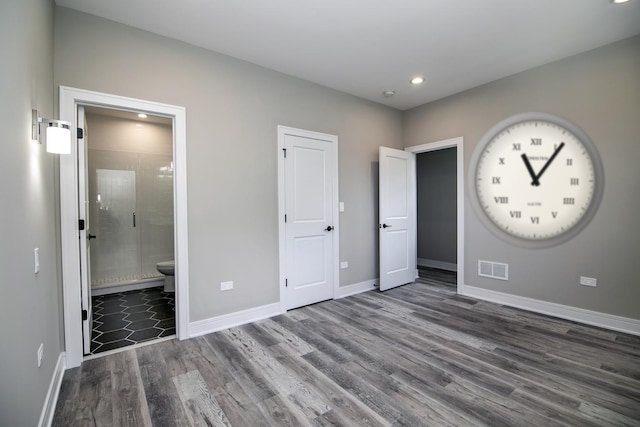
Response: 11:06
